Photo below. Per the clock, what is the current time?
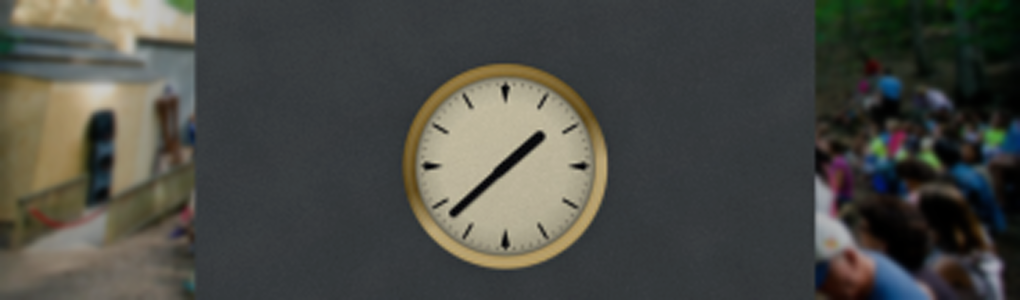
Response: 1:38
